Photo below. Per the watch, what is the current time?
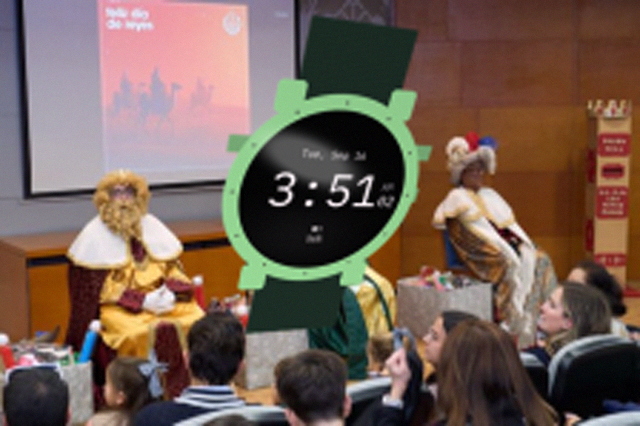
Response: 3:51
